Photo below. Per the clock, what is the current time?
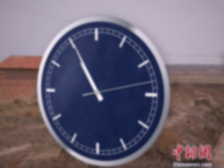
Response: 10:55:13
